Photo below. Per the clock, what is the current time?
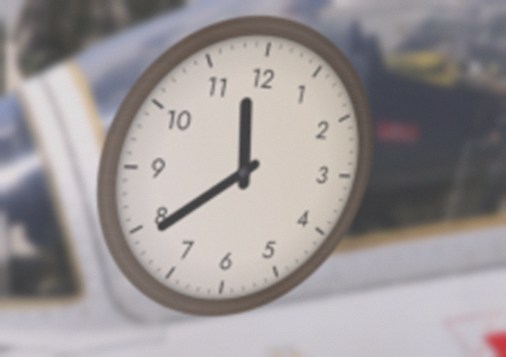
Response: 11:39
